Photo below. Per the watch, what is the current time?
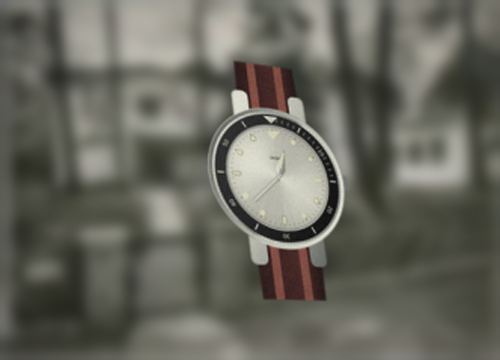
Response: 12:38
